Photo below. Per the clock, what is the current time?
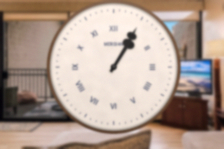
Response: 1:05
